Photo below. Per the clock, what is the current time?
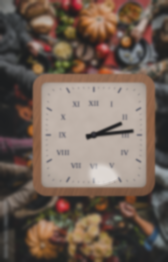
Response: 2:14
